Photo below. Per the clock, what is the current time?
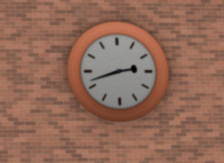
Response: 2:42
